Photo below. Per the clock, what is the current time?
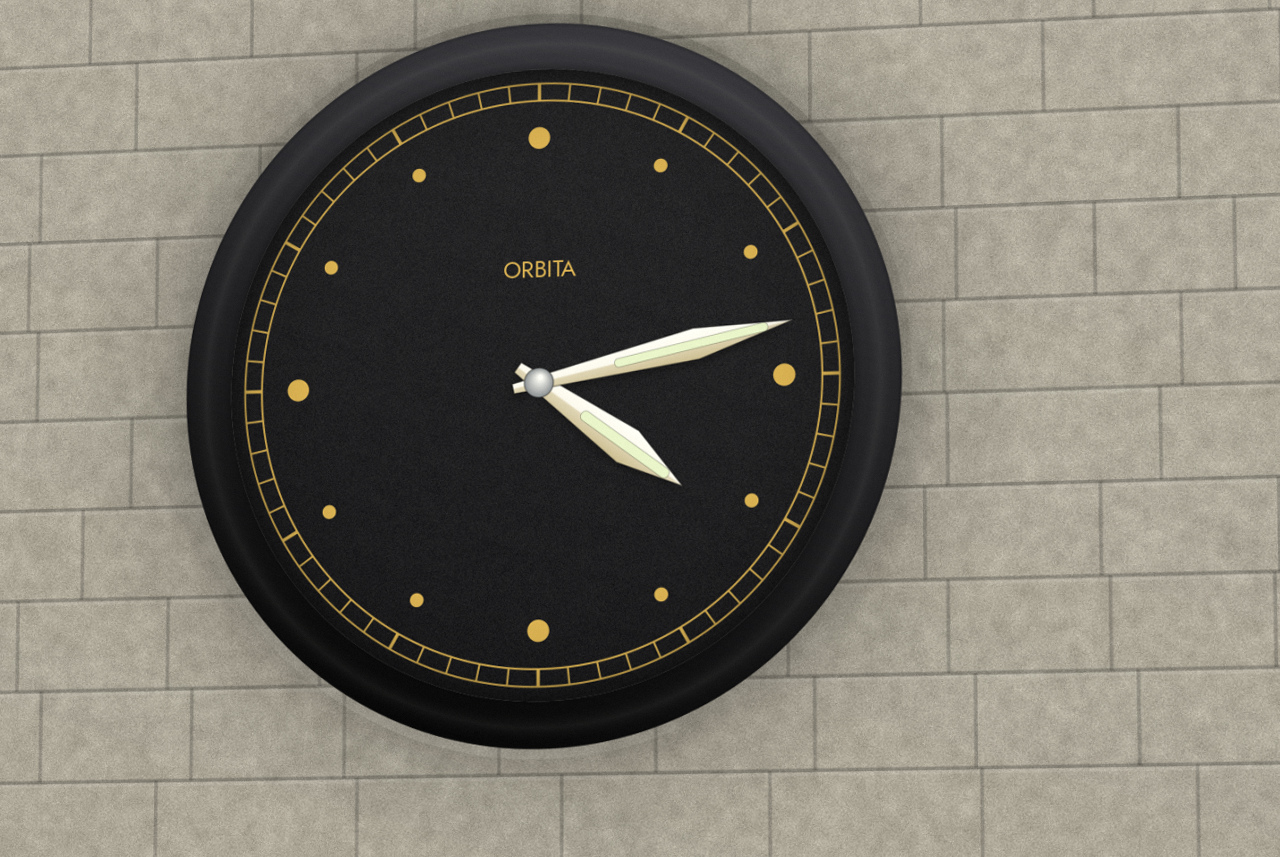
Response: 4:13
